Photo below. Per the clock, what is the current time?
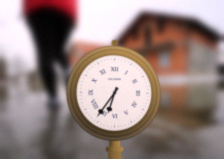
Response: 6:36
